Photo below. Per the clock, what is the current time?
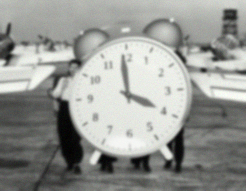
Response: 3:59
